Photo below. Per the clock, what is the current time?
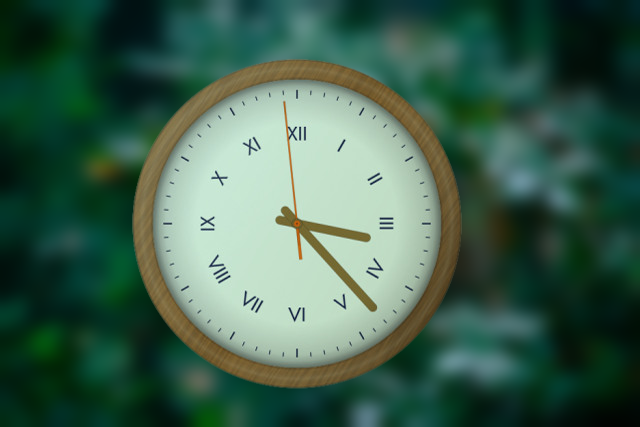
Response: 3:22:59
